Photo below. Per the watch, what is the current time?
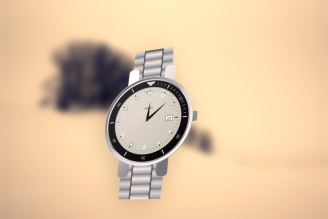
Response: 12:08
